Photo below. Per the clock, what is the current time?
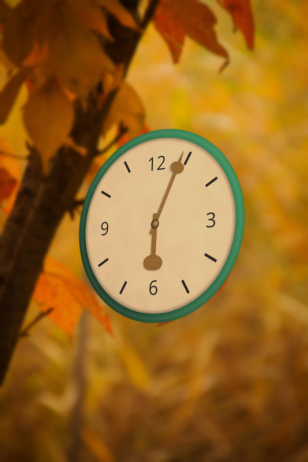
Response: 6:04
